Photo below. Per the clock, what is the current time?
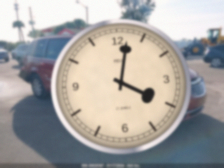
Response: 4:02
